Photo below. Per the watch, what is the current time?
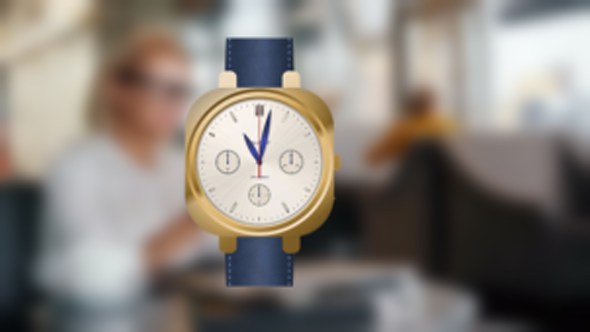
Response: 11:02
